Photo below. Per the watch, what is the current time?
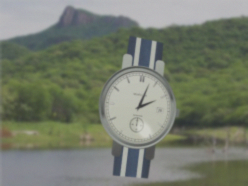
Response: 2:03
